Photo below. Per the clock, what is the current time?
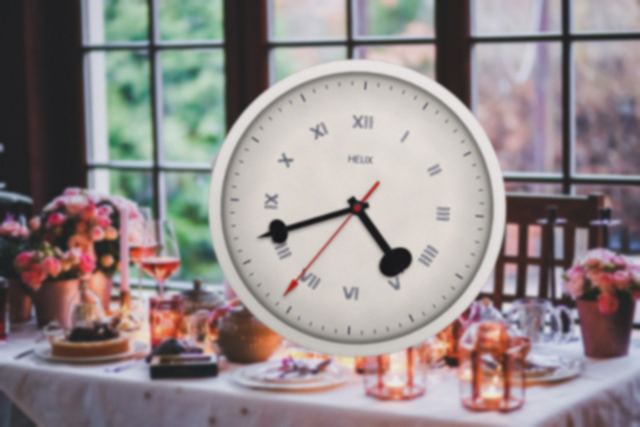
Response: 4:41:36
